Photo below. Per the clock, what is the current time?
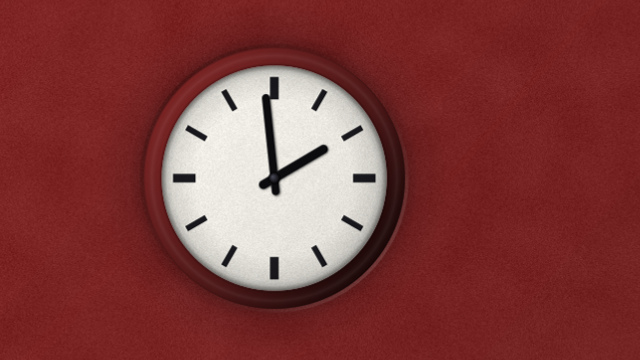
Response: 1:59
